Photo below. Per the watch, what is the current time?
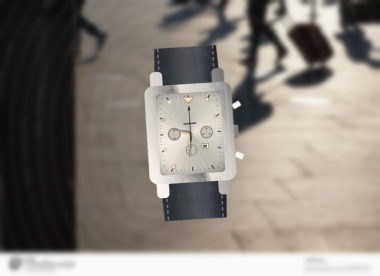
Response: 9:31
